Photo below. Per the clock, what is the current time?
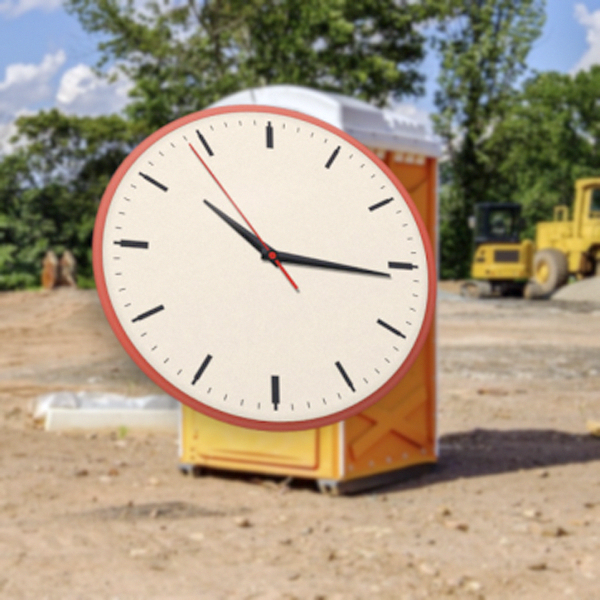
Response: 10:15:54
